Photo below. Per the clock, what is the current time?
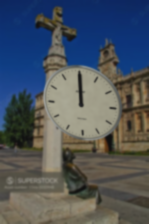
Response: 12:00
